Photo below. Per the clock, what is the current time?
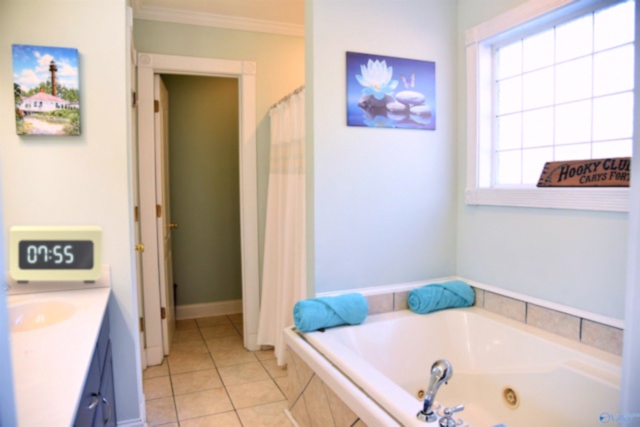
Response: 7:55
